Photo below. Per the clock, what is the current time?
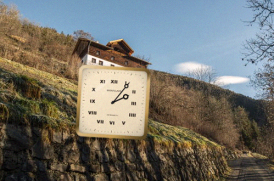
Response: 2:06
